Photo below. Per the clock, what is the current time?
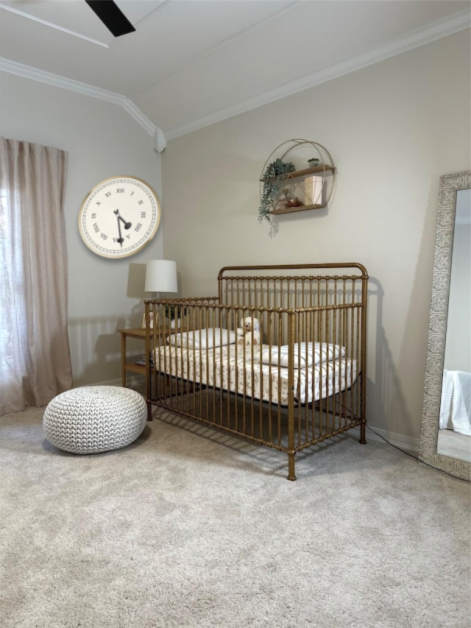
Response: 4:28
